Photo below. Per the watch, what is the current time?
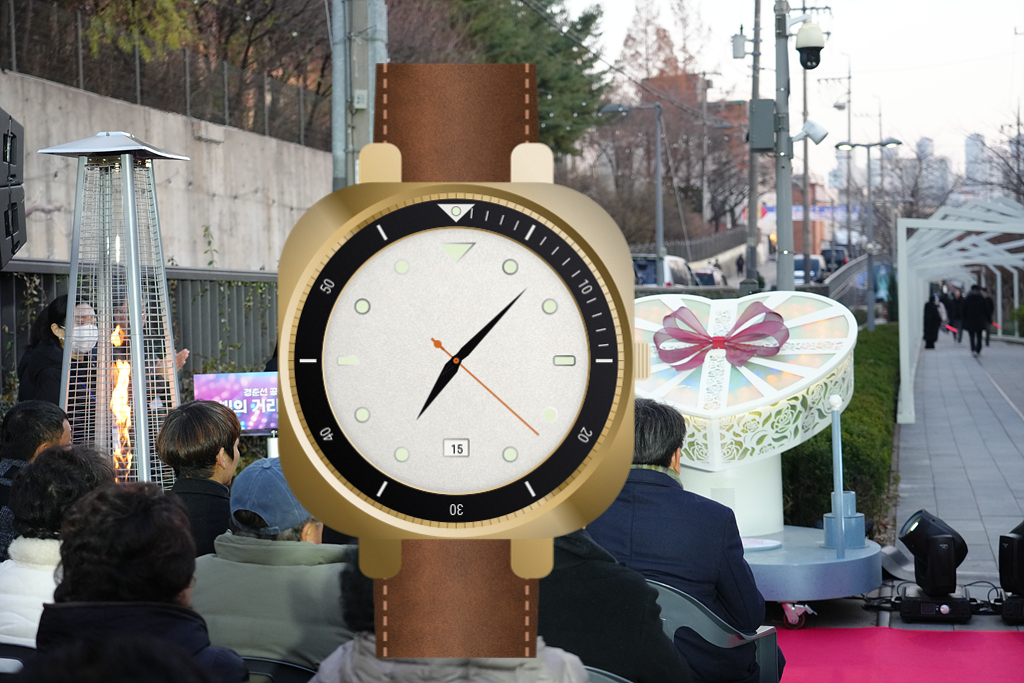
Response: 7:07:22
